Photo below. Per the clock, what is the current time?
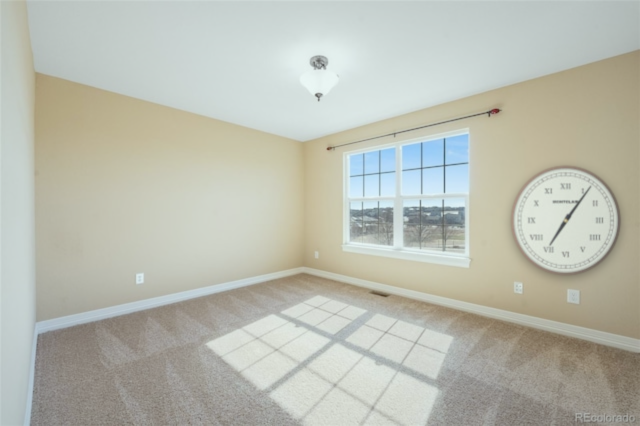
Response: 7:06
